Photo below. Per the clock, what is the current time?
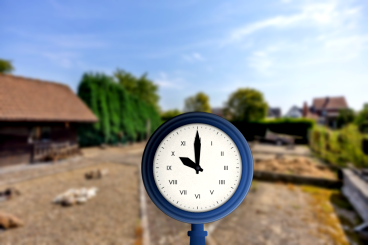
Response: 10:00
